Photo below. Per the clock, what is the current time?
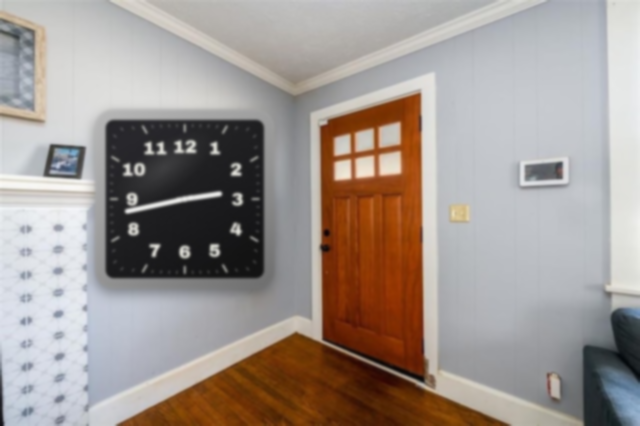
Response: 2:43
